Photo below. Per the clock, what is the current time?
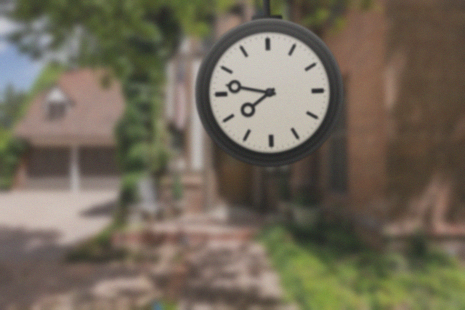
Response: 7:47
